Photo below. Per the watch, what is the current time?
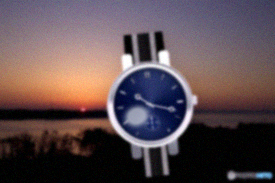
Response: 10:18
